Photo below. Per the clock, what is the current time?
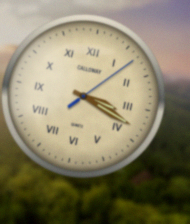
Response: 3:18:07
